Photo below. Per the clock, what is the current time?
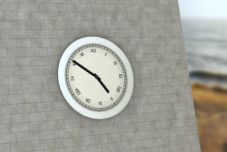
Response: 4:51
